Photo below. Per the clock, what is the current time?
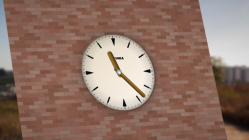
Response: 11:23
